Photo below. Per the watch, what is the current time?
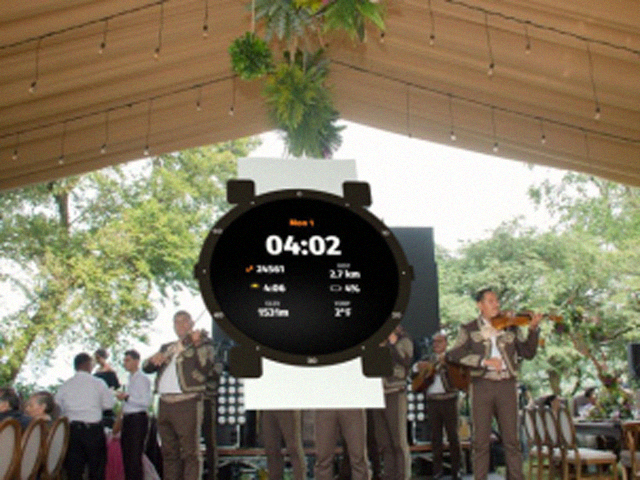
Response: 4:02
